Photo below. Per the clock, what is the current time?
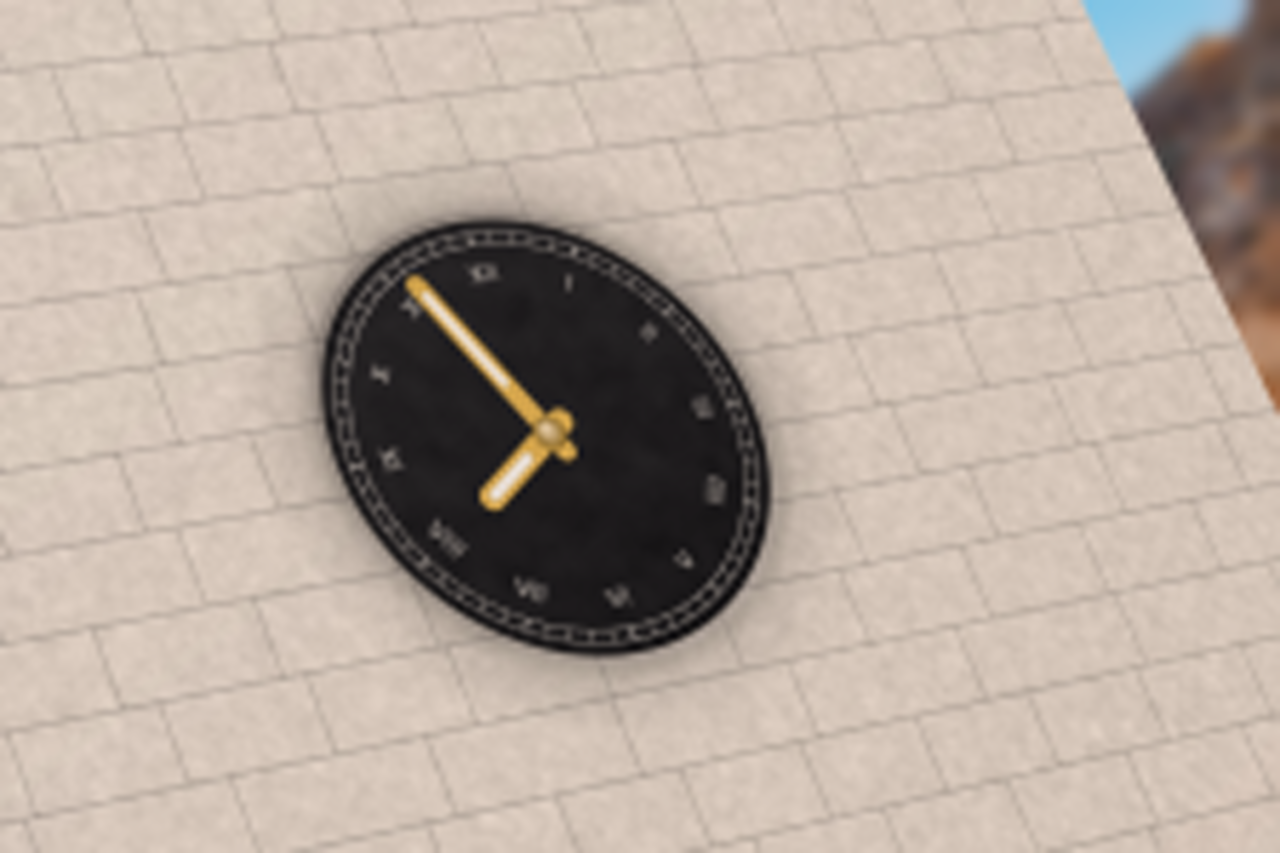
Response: 7:56
